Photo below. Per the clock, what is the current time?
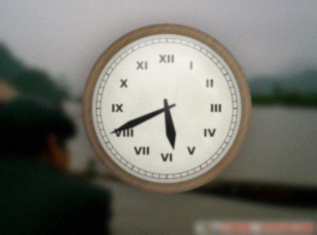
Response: 5:41
